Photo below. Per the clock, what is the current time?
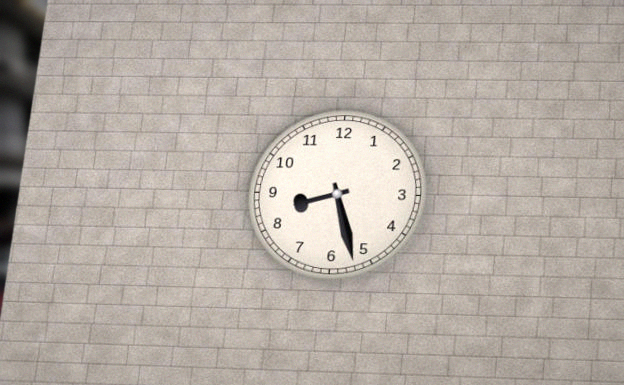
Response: 8:27
